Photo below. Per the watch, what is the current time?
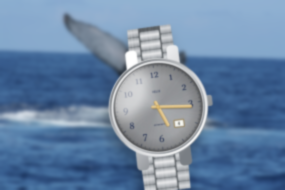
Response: 5:16
